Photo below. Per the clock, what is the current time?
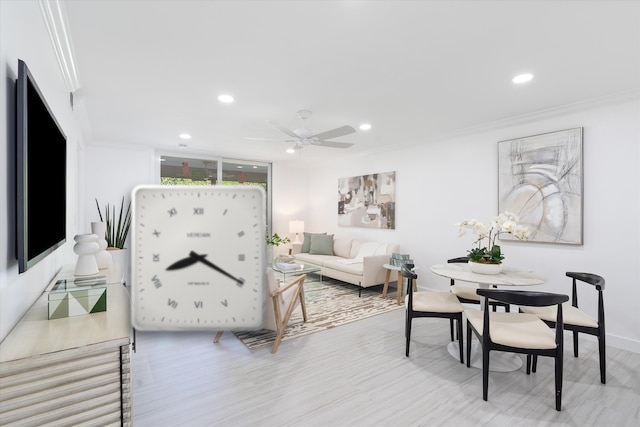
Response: 8:20
